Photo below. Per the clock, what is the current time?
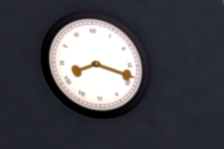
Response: 8:18
